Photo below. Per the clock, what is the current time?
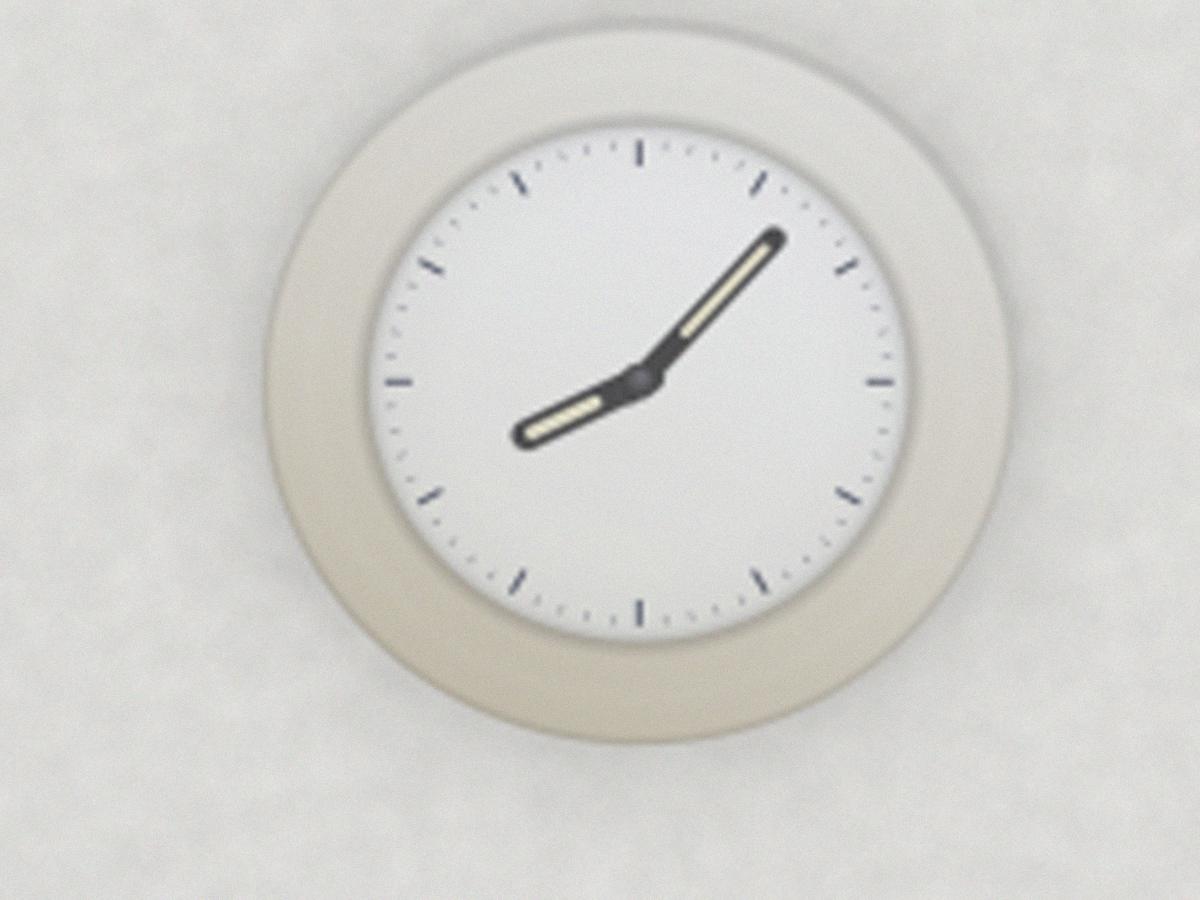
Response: 8:07
